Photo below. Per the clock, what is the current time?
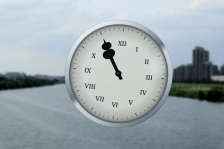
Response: 10:55
